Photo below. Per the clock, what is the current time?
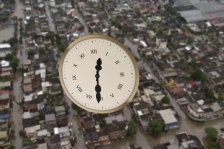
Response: 12:31
